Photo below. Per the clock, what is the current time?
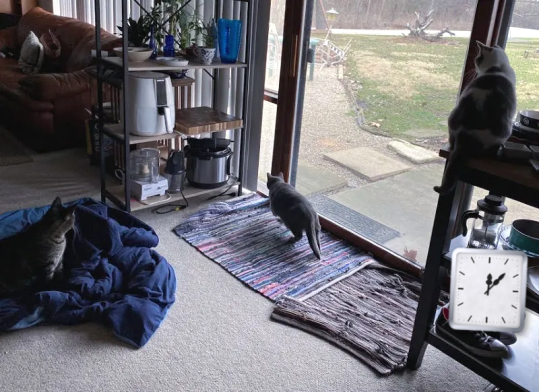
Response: 12:07
